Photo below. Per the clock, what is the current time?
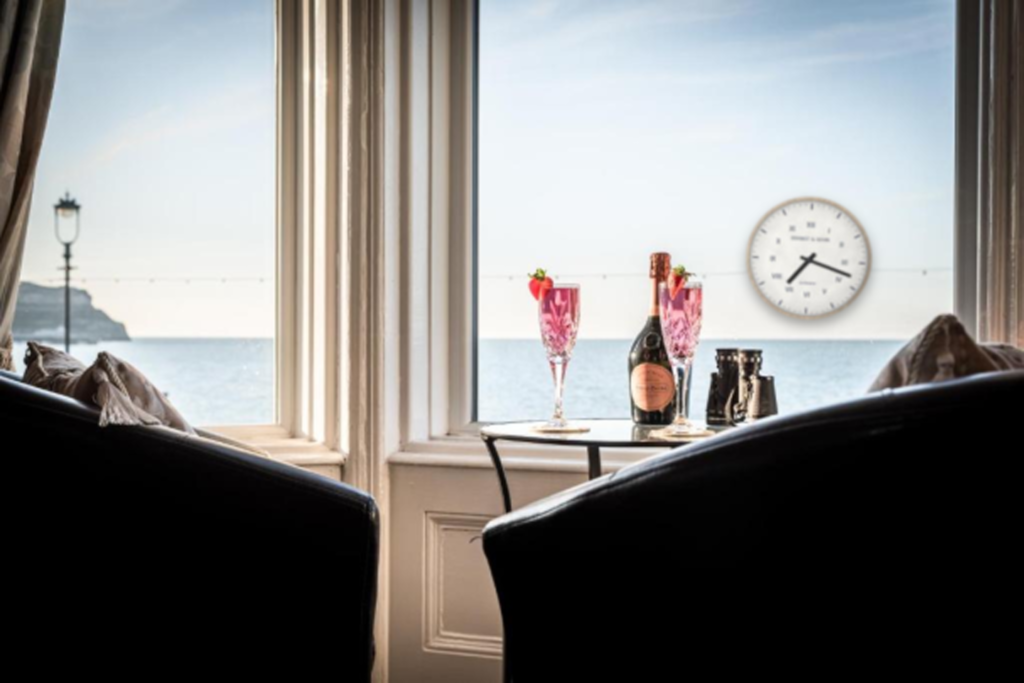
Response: 7:18
